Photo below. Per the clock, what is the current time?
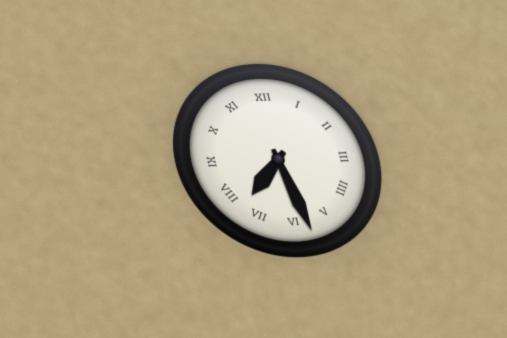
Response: 7:28
